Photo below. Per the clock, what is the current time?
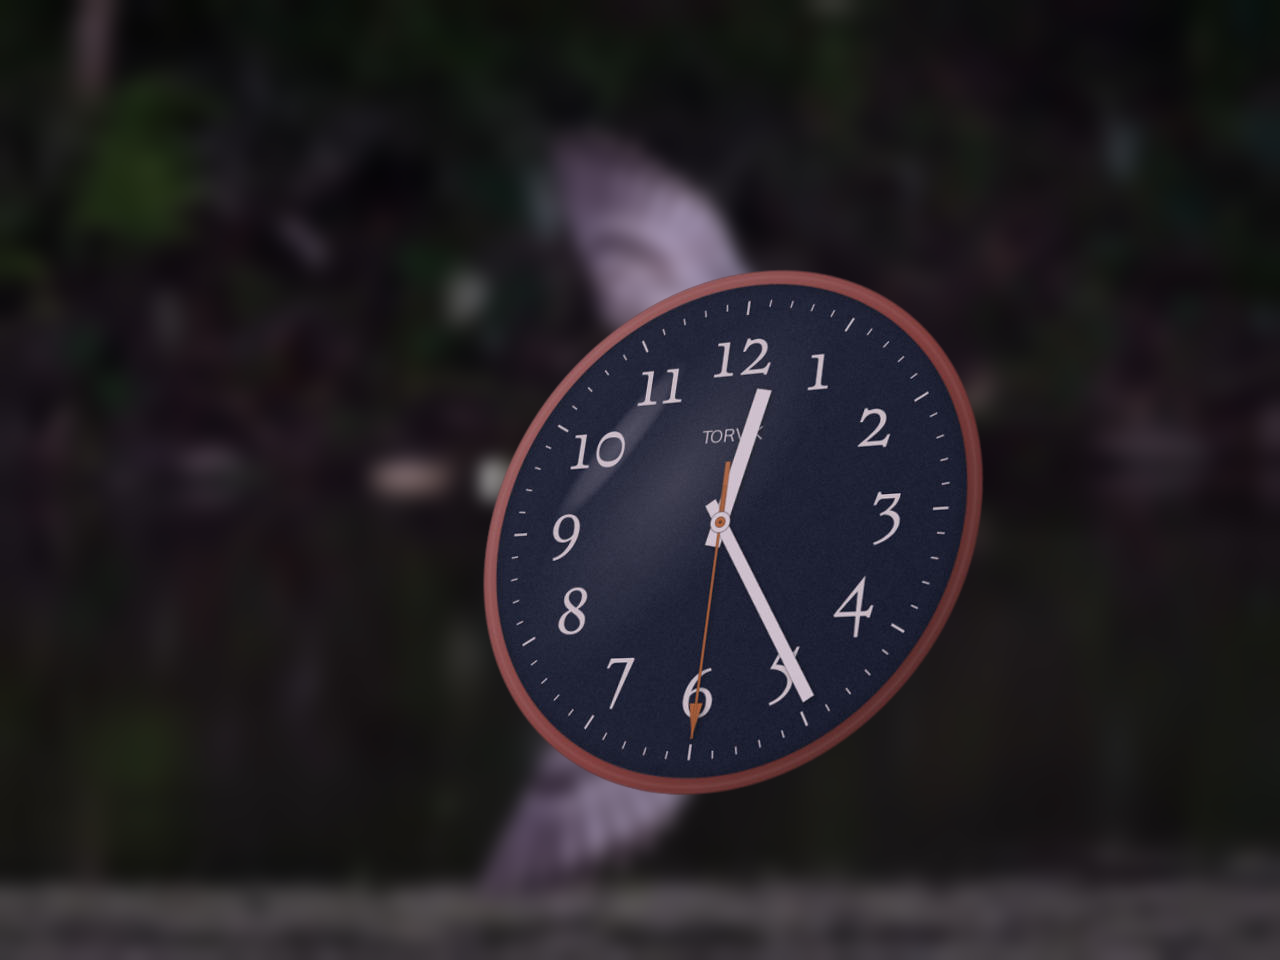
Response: 12:24:30
